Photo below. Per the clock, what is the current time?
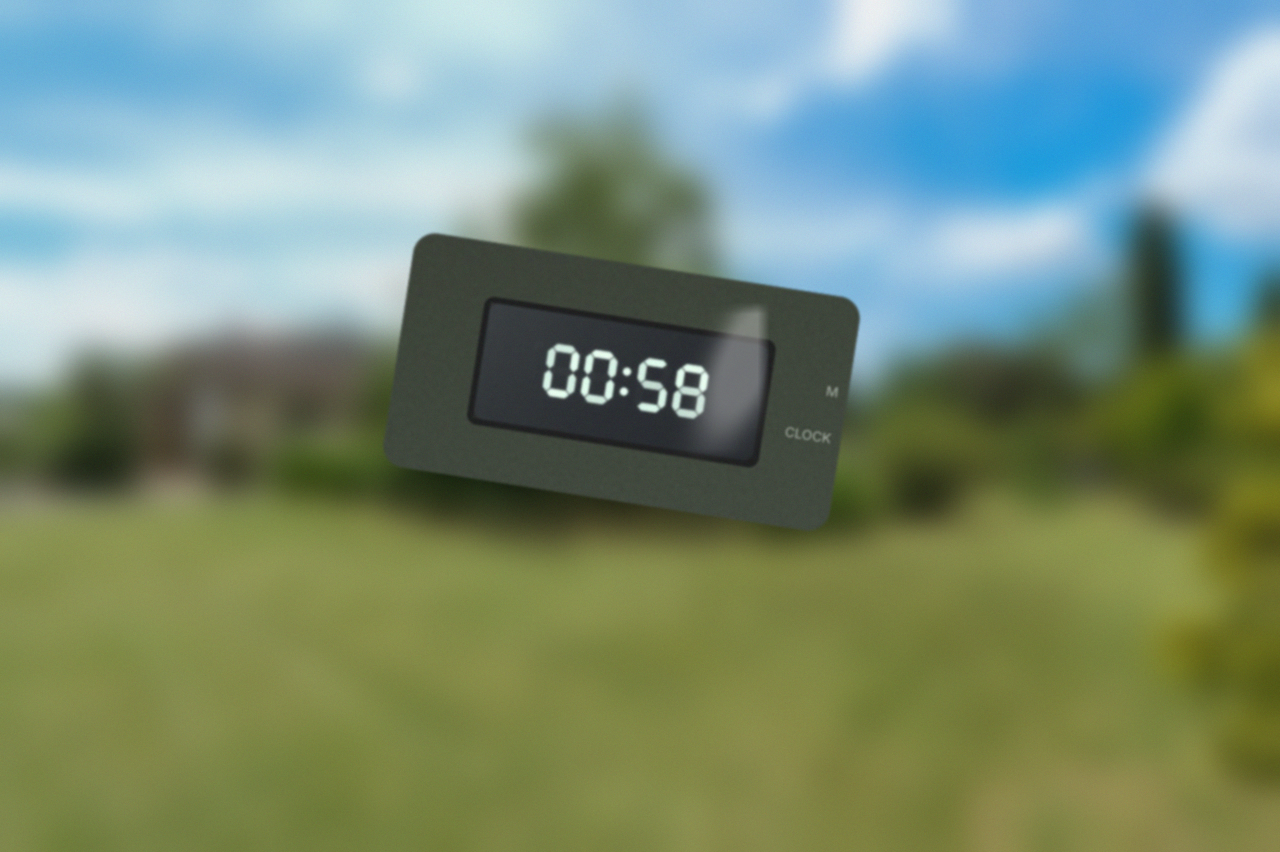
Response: 0:58
